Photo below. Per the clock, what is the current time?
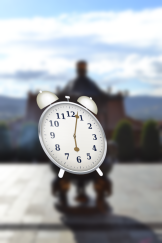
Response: 6:03
